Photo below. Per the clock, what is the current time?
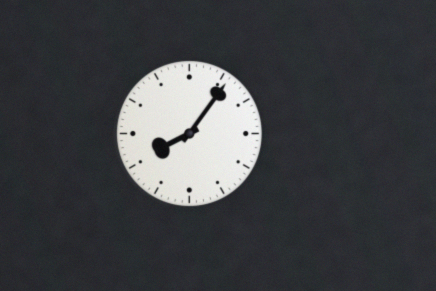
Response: 8:06
